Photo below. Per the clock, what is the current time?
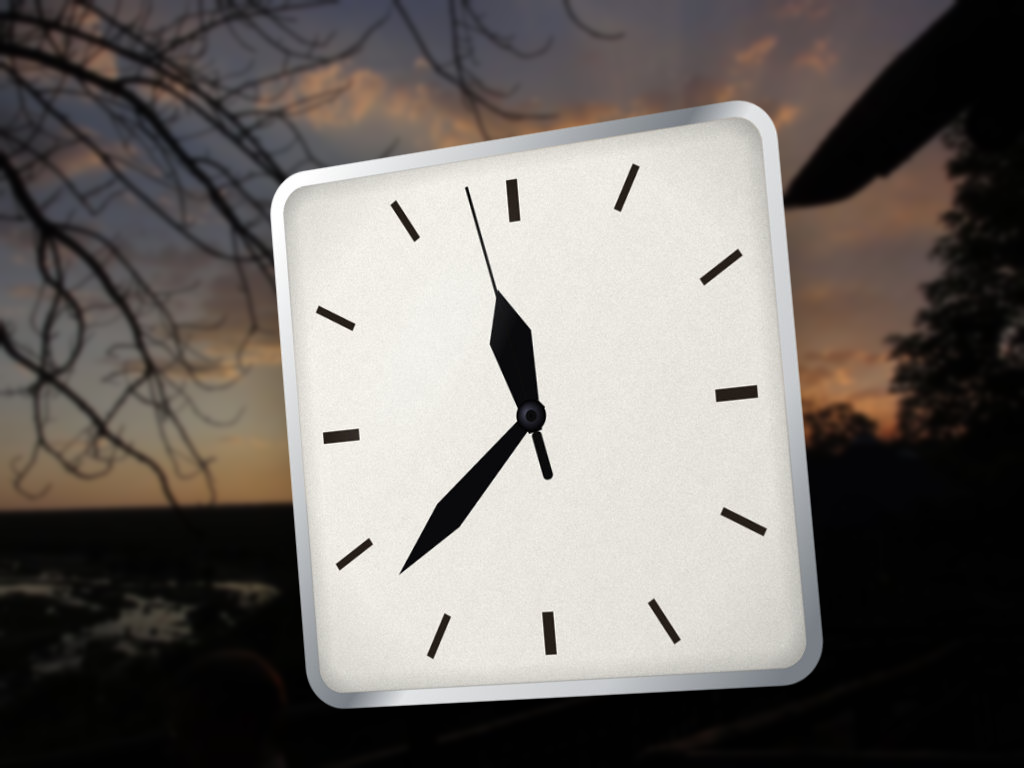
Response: 11:37:58
